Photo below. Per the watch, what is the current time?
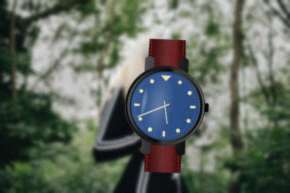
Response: 5:41
